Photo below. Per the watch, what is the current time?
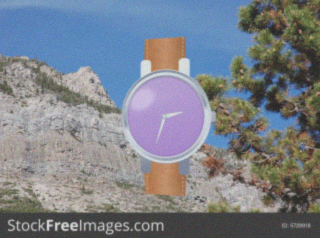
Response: 2:33
